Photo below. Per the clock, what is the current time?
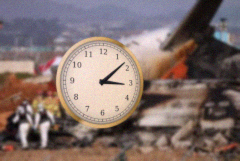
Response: 3:08
